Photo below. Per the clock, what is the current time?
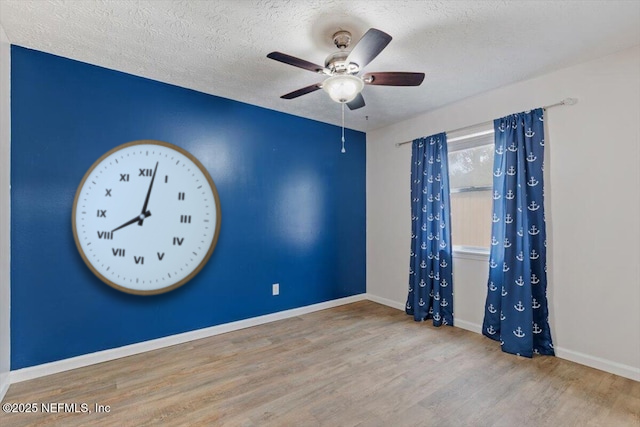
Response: 8:02
